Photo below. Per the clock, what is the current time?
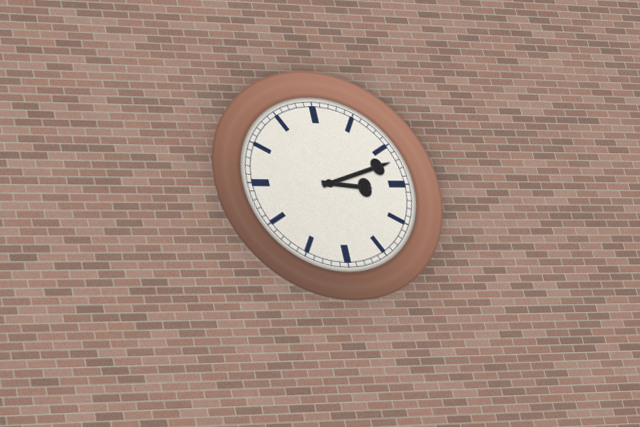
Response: 3:12
